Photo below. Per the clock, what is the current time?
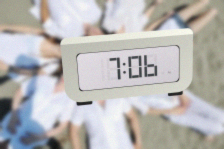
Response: 7:06
